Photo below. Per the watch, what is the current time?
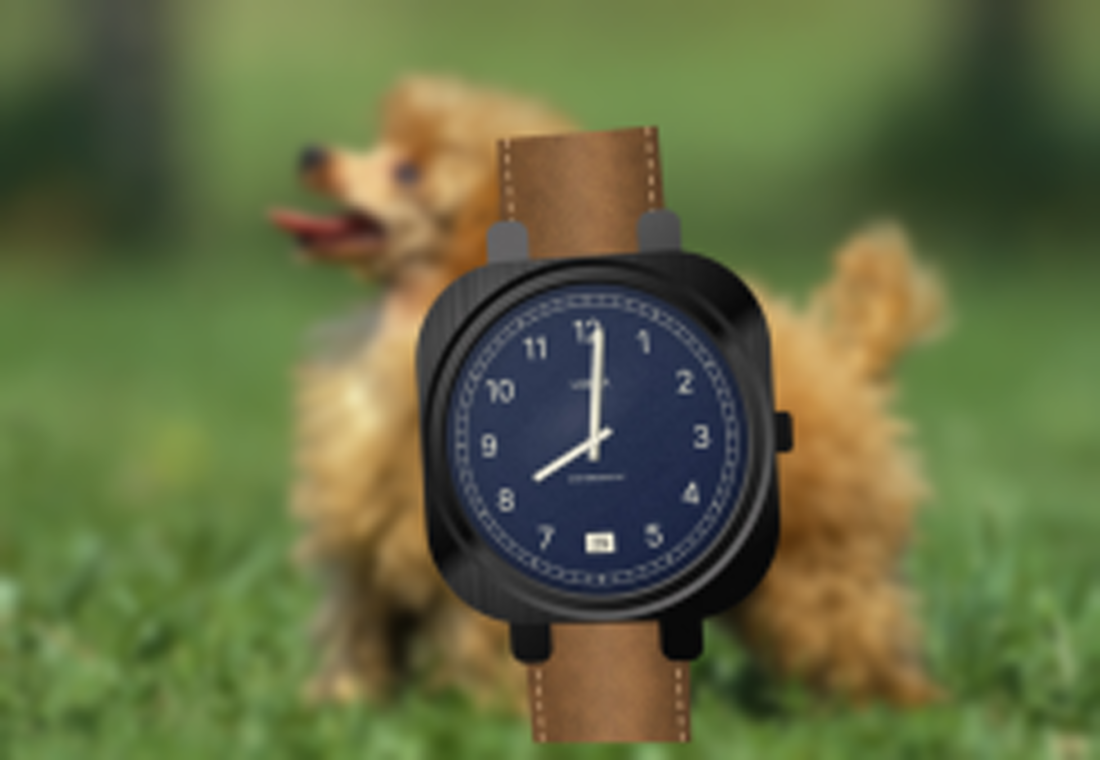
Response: 8:01
